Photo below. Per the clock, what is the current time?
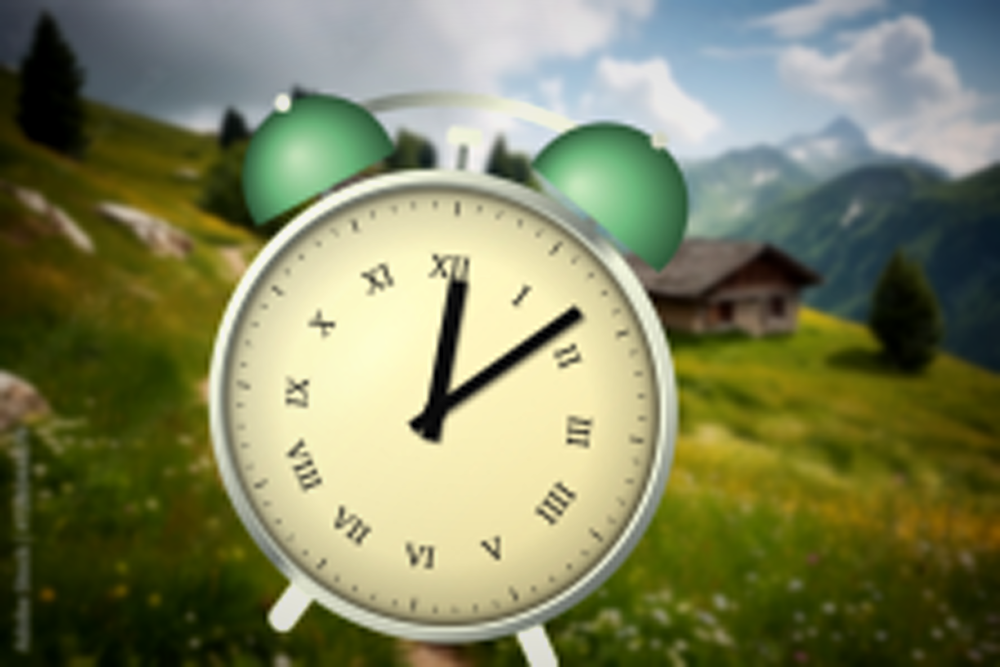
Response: 12:08
